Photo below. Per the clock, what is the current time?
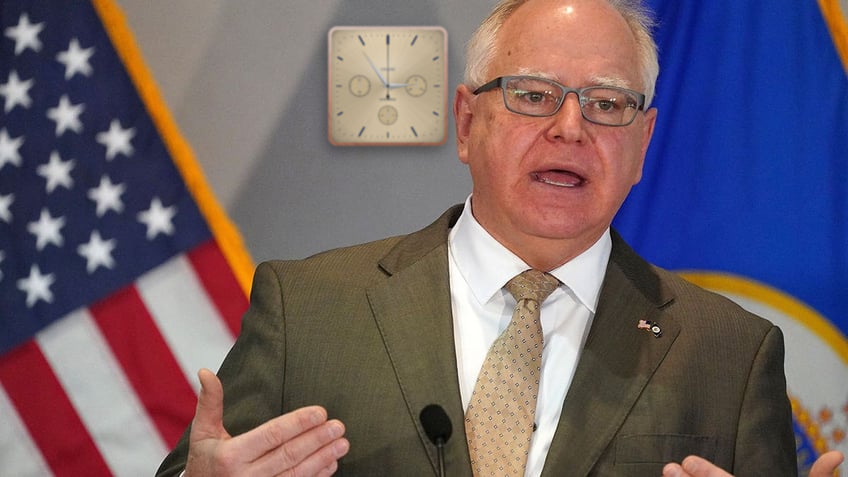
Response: 2:54
